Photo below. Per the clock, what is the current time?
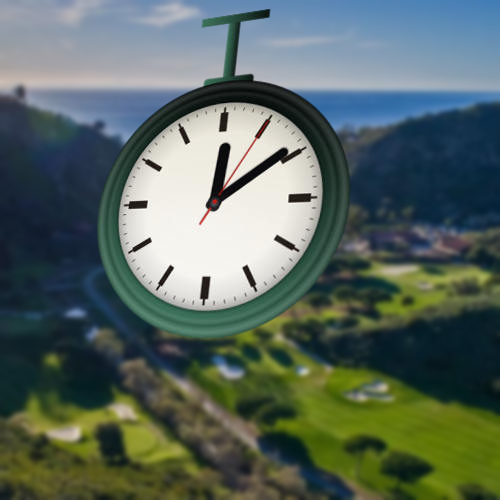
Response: 12:09:05
